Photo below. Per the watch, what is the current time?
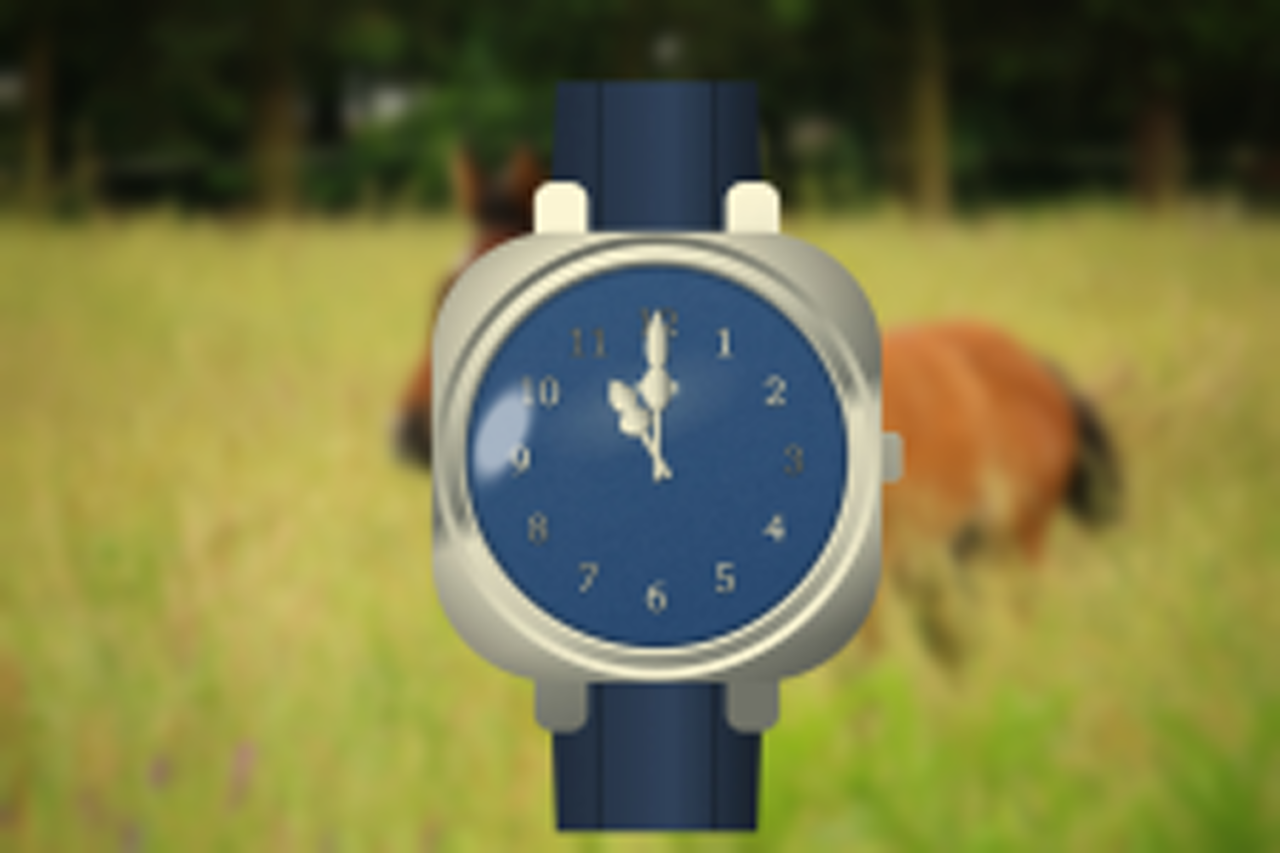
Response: 11:00
